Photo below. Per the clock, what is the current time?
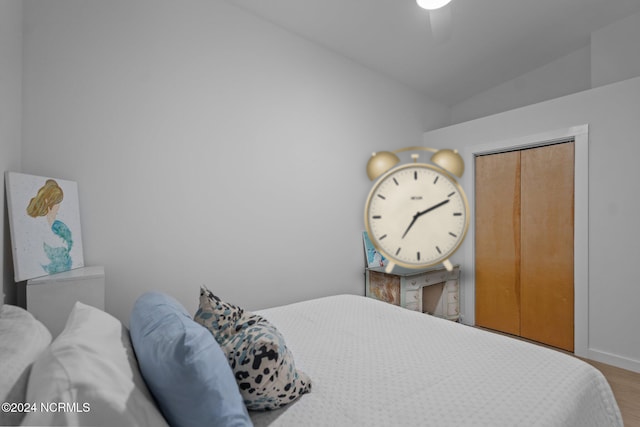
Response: 7:11
